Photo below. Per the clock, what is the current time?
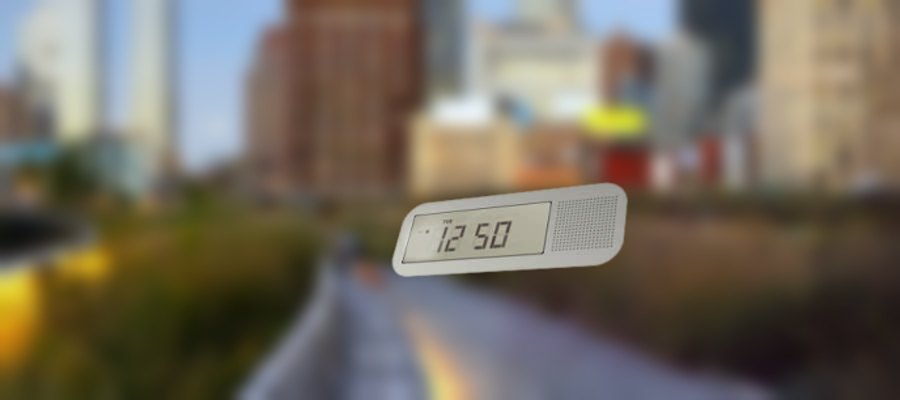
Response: 12:50
